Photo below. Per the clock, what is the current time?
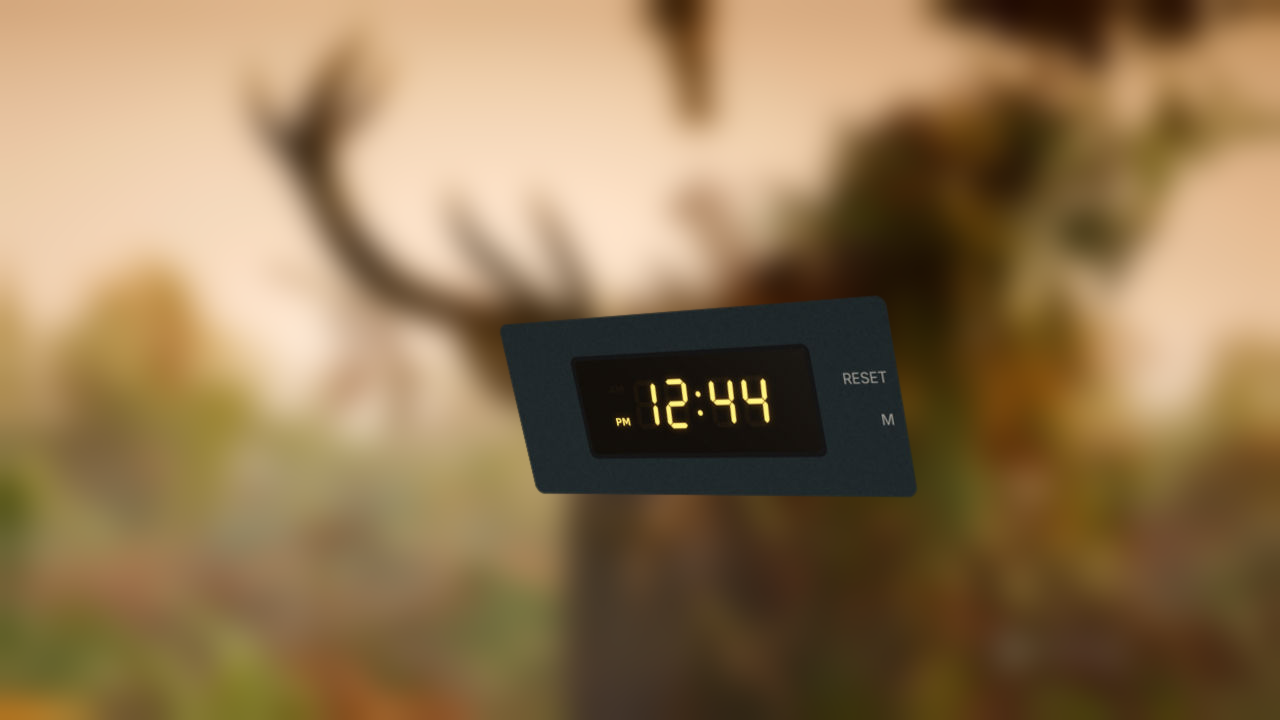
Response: 12:44
